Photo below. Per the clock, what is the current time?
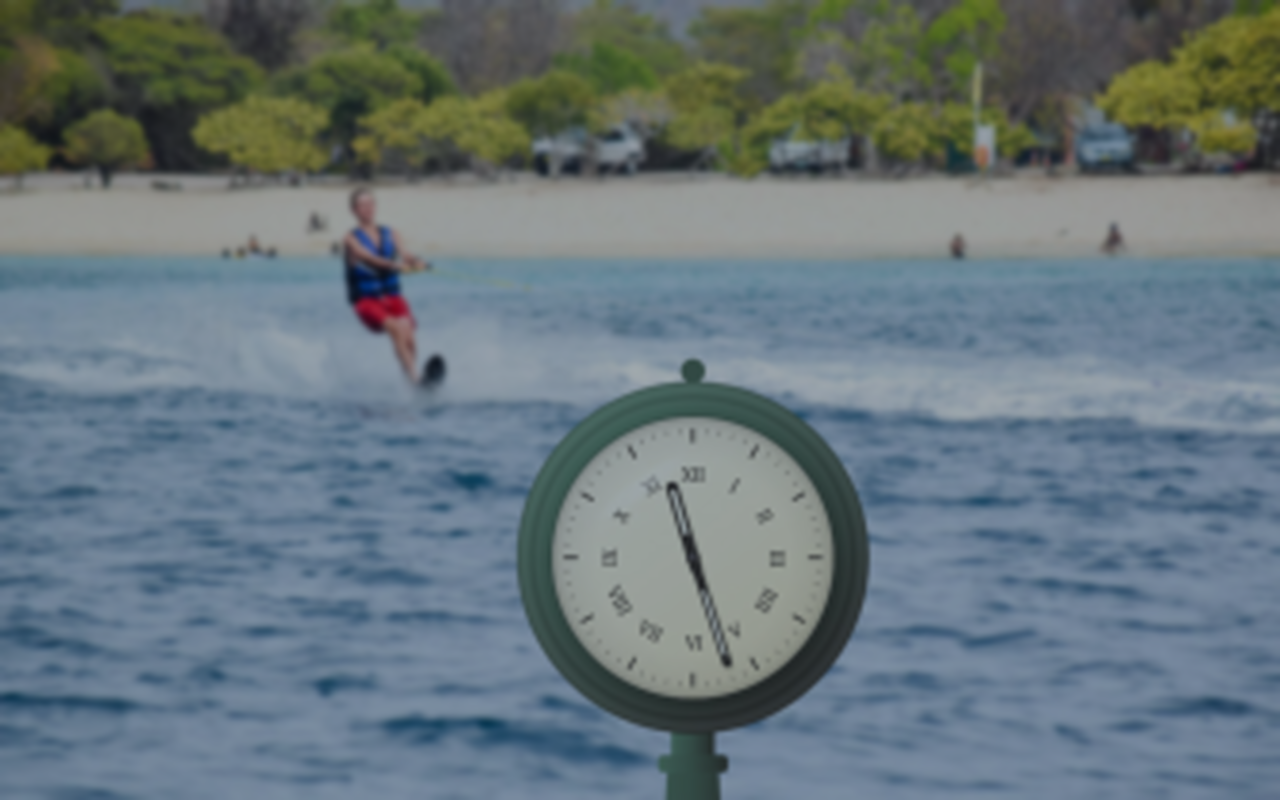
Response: 11:27
